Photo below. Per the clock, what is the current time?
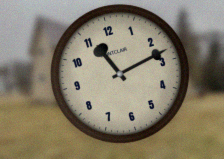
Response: 11:13
